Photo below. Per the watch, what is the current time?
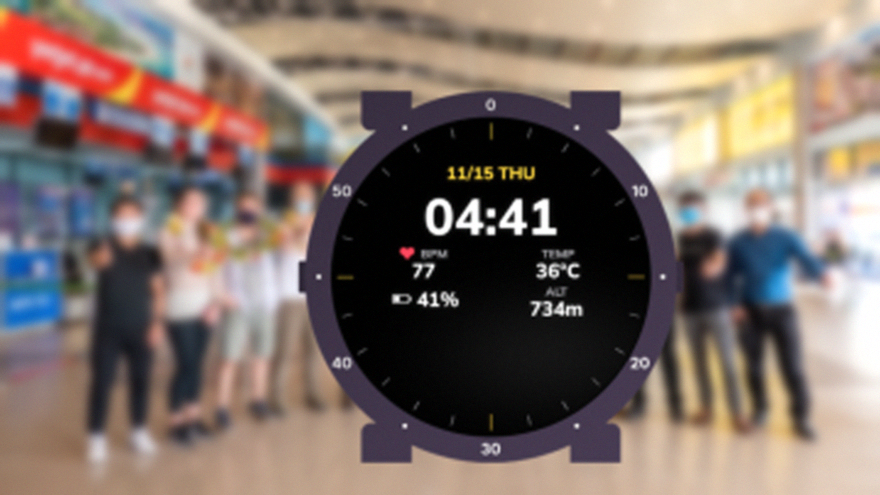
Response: 4:41
